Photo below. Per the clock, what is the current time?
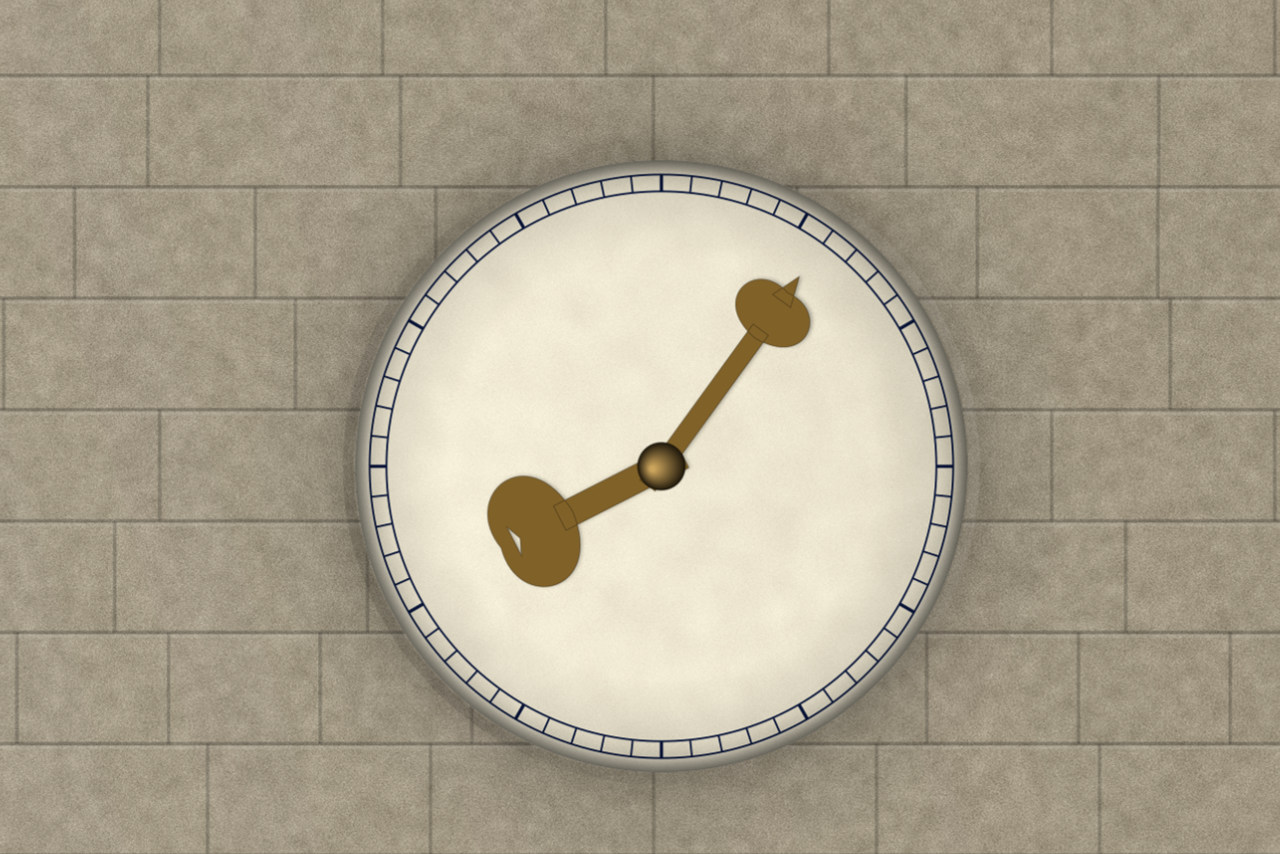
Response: 8:06
